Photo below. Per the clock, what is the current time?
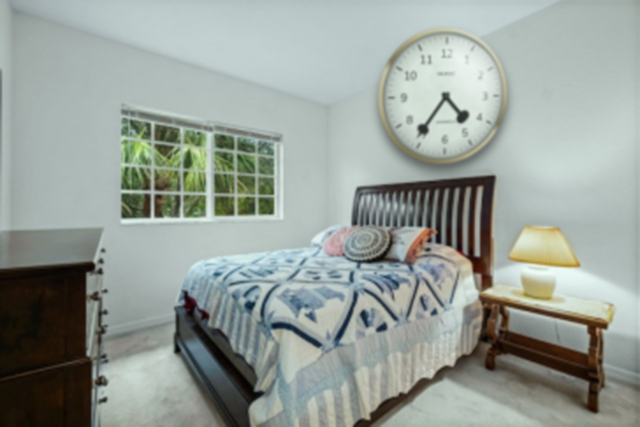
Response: 4:36
